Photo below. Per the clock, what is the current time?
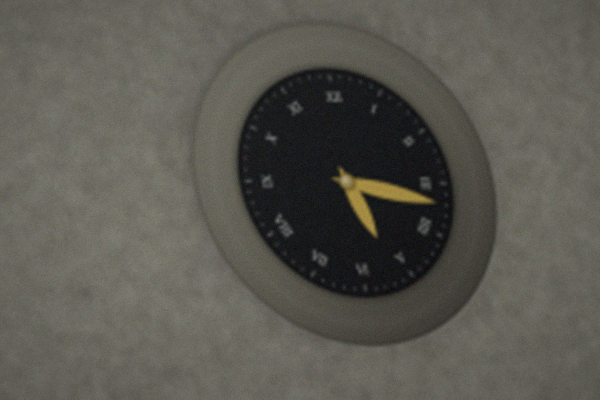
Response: 5:17
